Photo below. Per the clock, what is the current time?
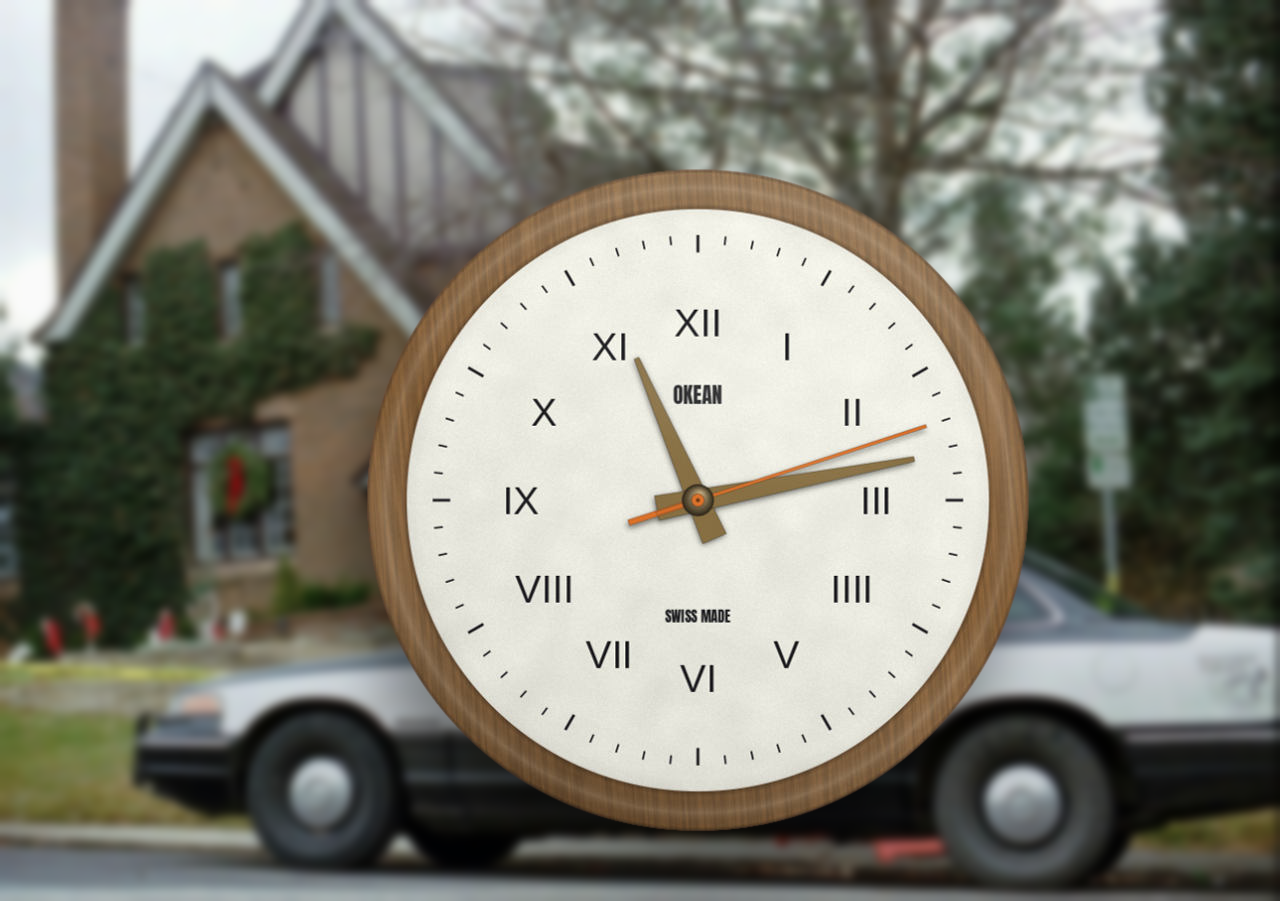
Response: 11:13:12
